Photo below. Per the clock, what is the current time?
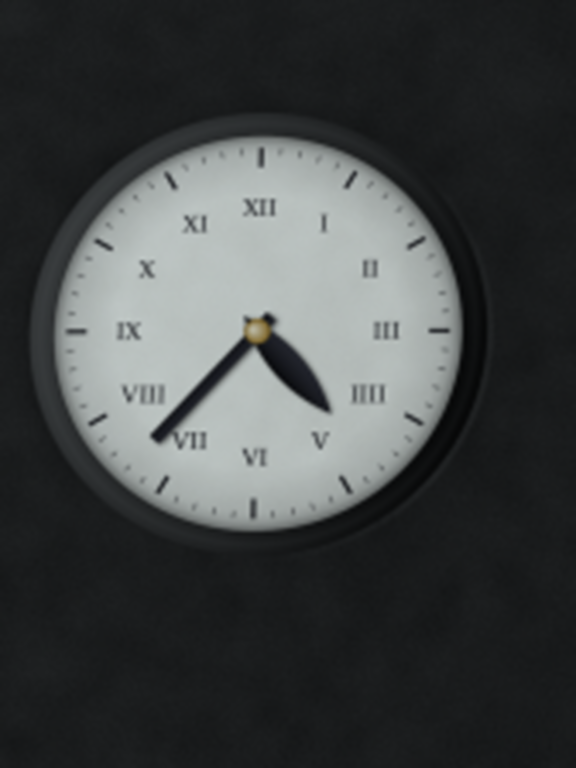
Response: 4:37
